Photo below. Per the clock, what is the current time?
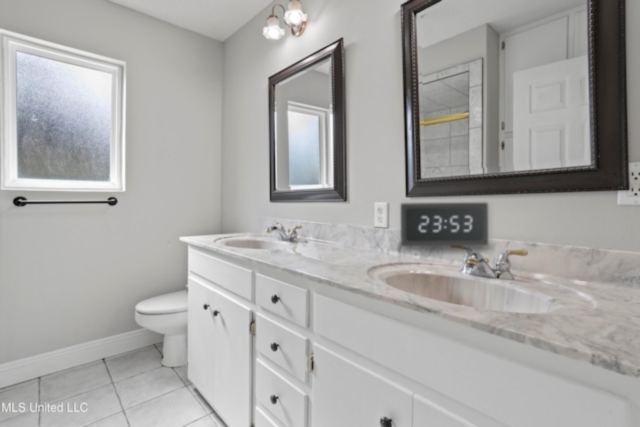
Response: 23:53
